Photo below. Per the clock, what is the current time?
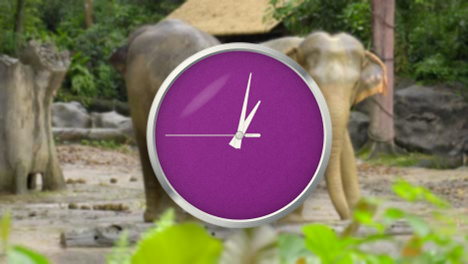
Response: 1:01:45
